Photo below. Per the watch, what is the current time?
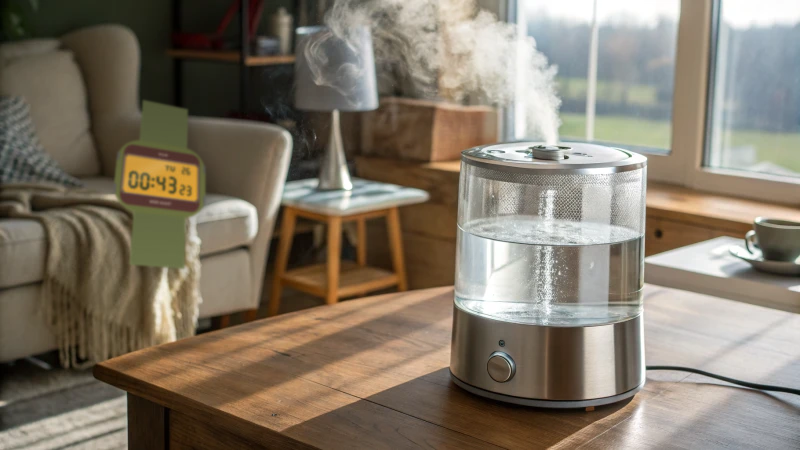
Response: 0:43
